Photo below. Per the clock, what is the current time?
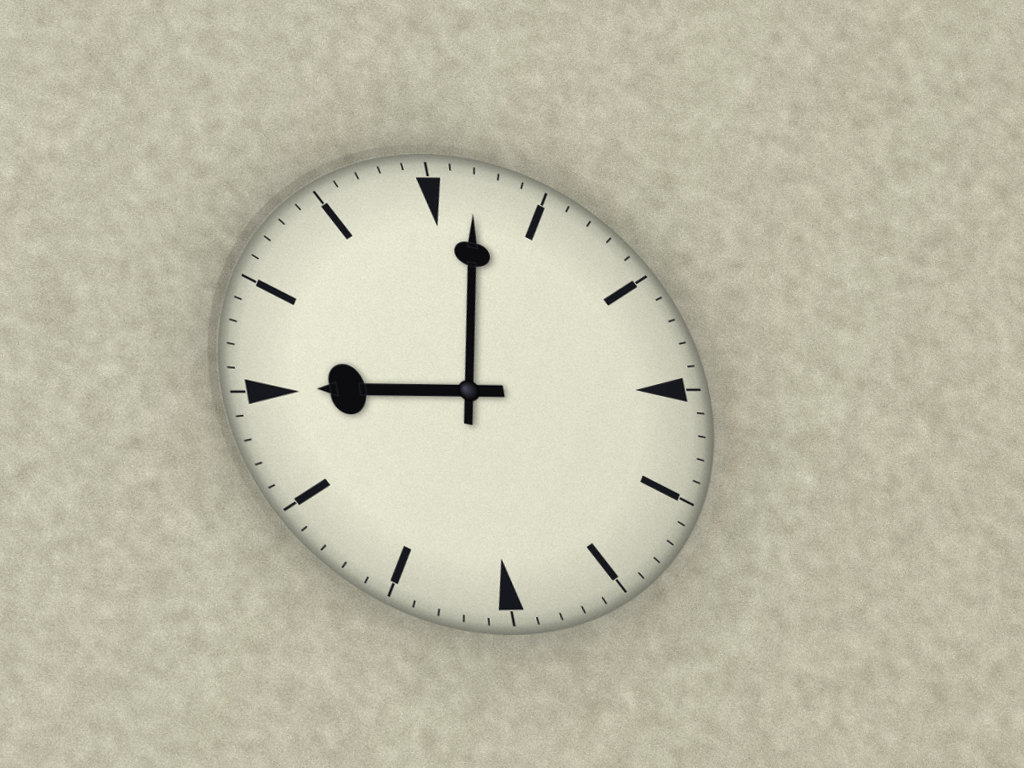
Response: 9:02
